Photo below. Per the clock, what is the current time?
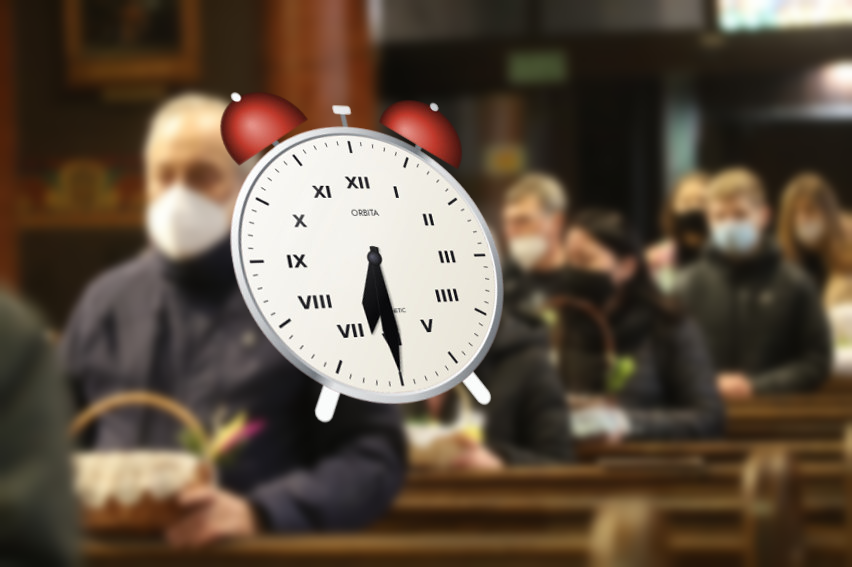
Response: 6:30
